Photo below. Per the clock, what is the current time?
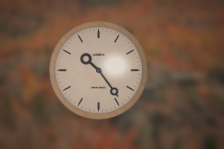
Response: 10:24
